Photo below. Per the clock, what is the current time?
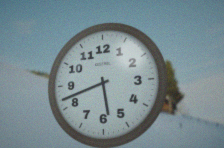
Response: 5:42
